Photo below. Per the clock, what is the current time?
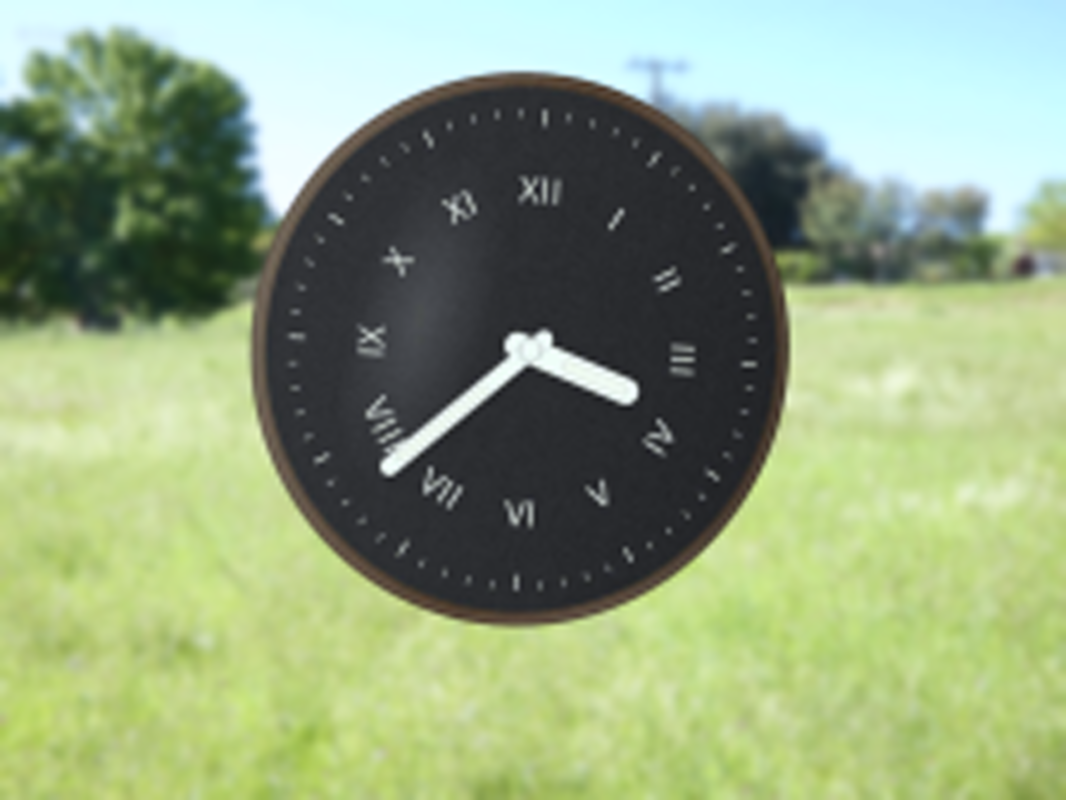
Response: 3:38
